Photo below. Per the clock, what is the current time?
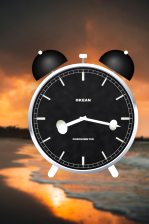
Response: 8:17
